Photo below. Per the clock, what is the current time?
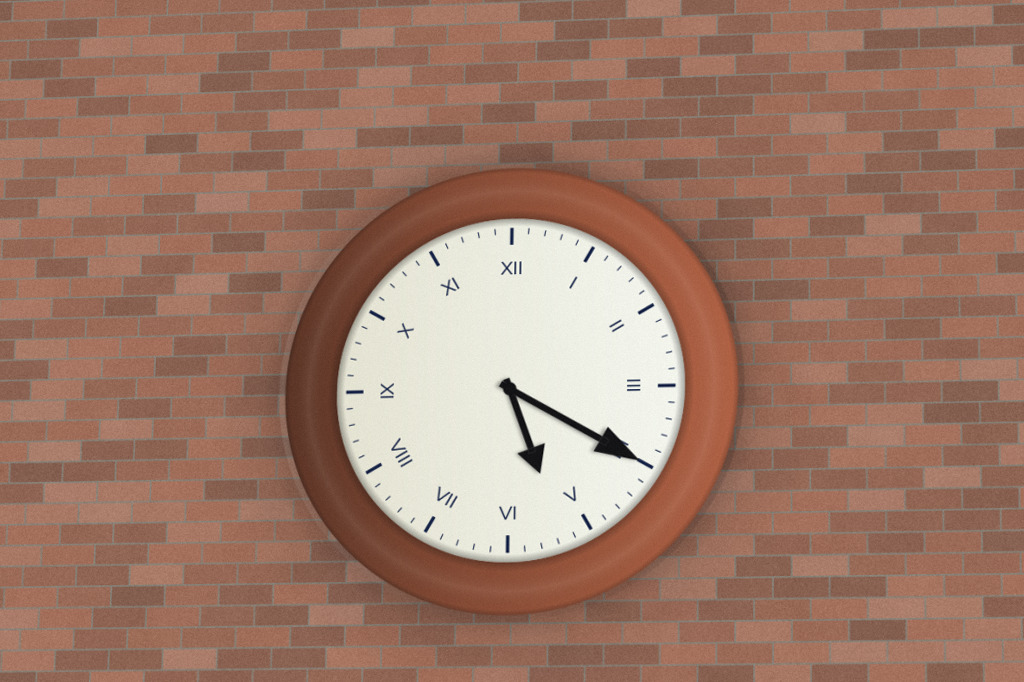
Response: 5:20
